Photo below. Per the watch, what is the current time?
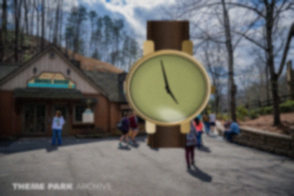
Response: 4:58
